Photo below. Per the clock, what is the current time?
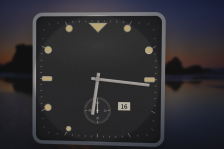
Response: 6:16
